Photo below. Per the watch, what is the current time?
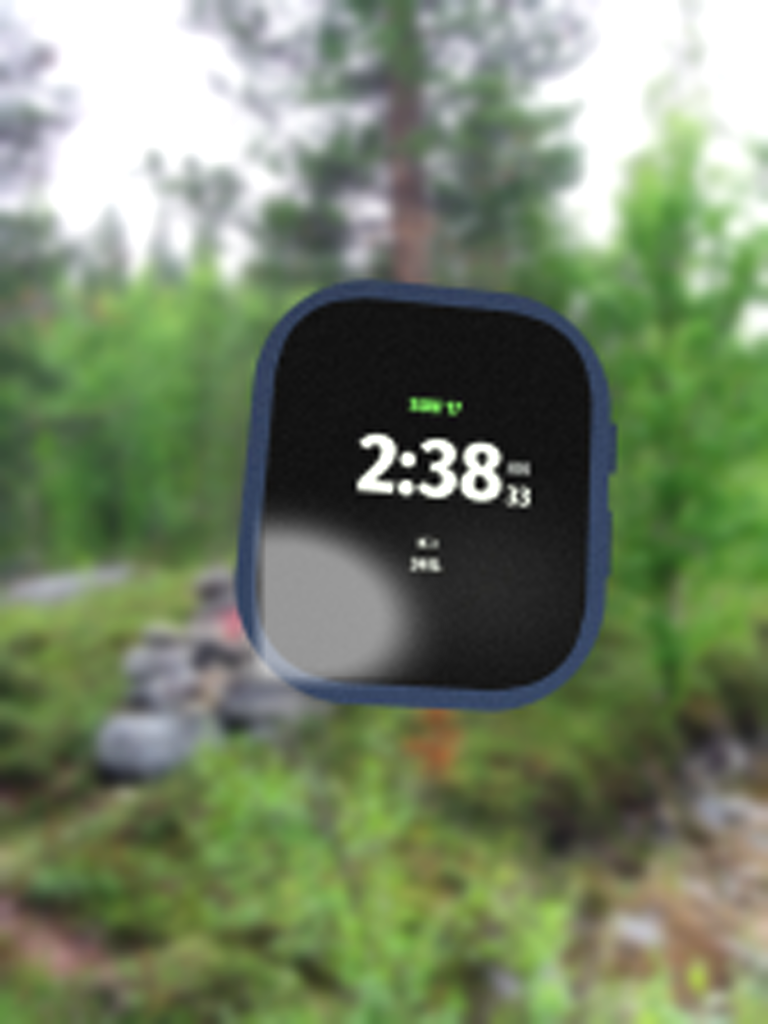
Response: 2:38
